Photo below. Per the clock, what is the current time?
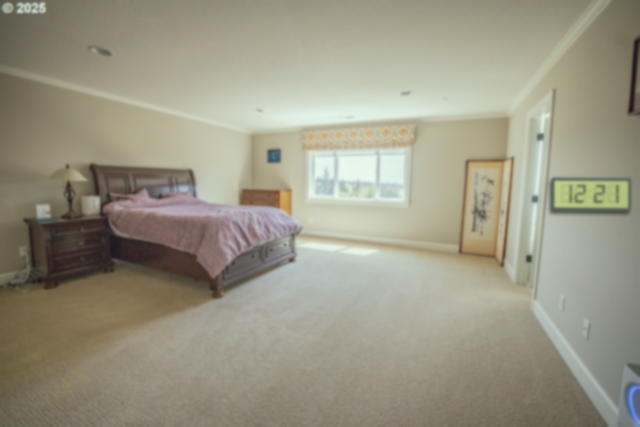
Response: 12:21
